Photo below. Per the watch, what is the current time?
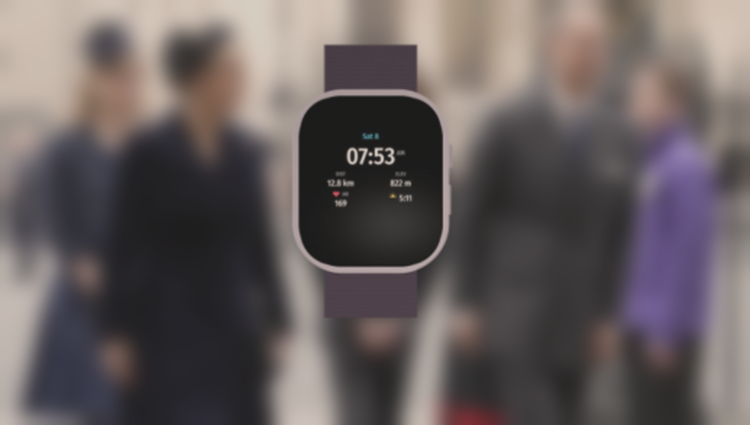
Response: 7:53
